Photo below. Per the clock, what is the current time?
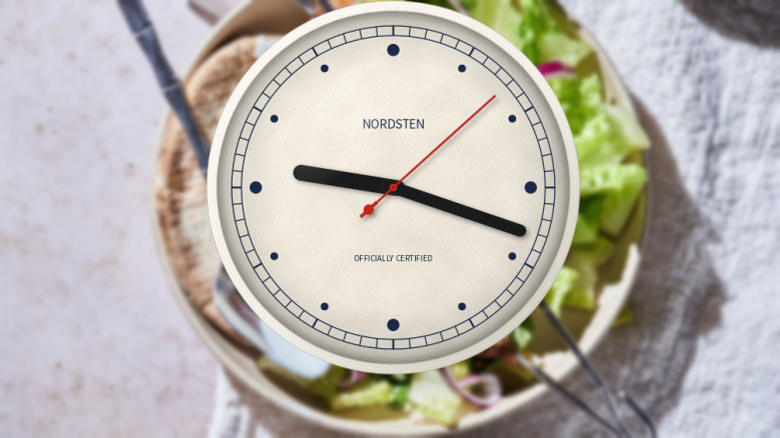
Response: 9:18:08
